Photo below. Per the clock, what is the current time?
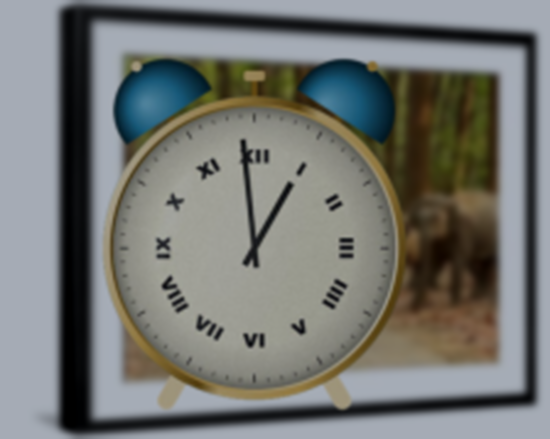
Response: 12:59
